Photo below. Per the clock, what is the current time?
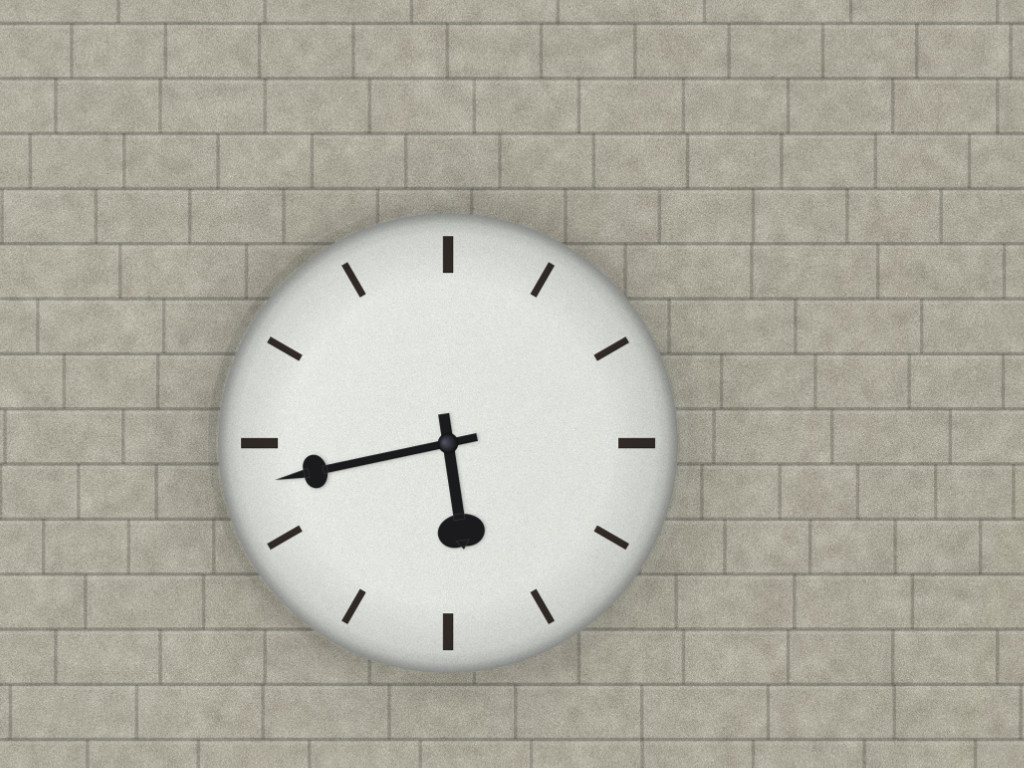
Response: 5:43
